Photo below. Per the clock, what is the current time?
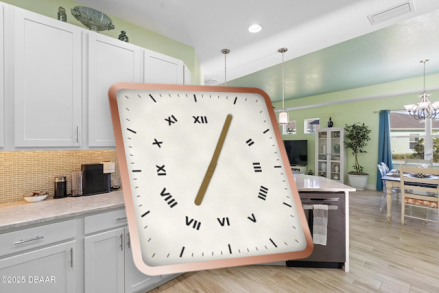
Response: 7:05
